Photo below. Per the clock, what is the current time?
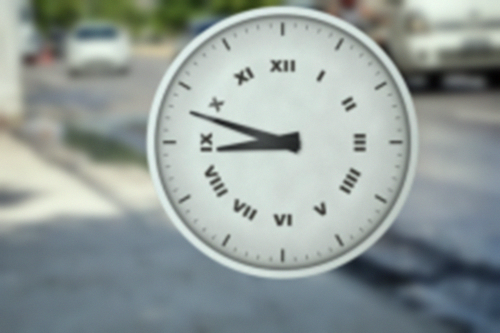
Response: 8:48
